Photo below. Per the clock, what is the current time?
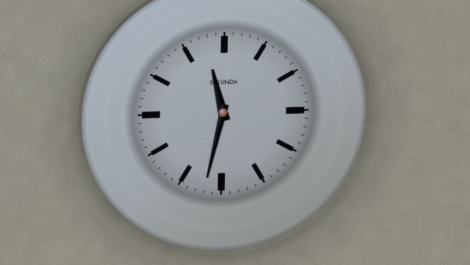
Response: 11:32
